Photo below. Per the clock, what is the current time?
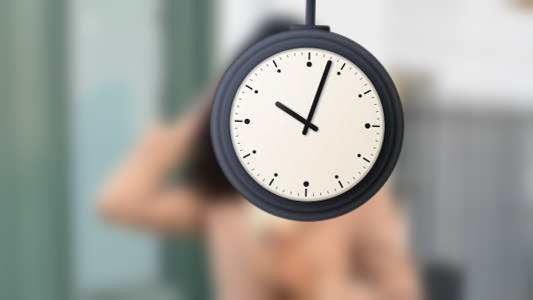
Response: 10:03
